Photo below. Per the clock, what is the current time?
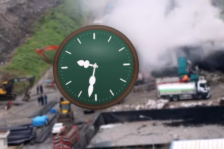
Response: 9:32
